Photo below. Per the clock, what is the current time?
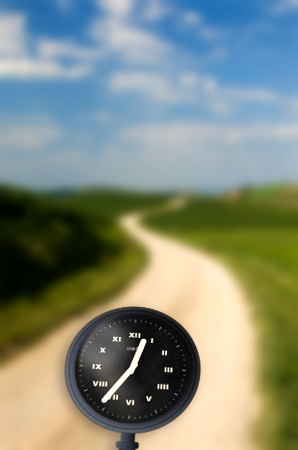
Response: 12:36
